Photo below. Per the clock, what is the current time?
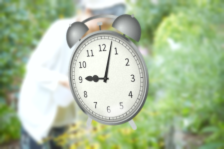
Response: 9:03
